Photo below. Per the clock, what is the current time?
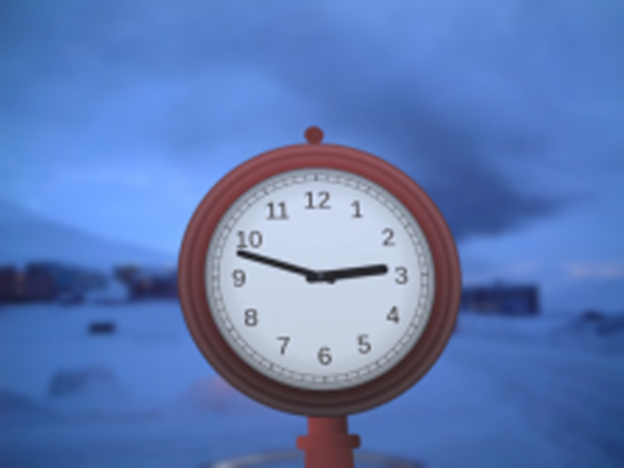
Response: 2:48
